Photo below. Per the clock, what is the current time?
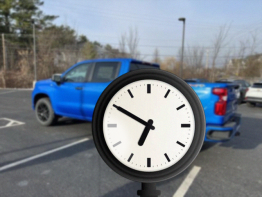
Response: 6:50
